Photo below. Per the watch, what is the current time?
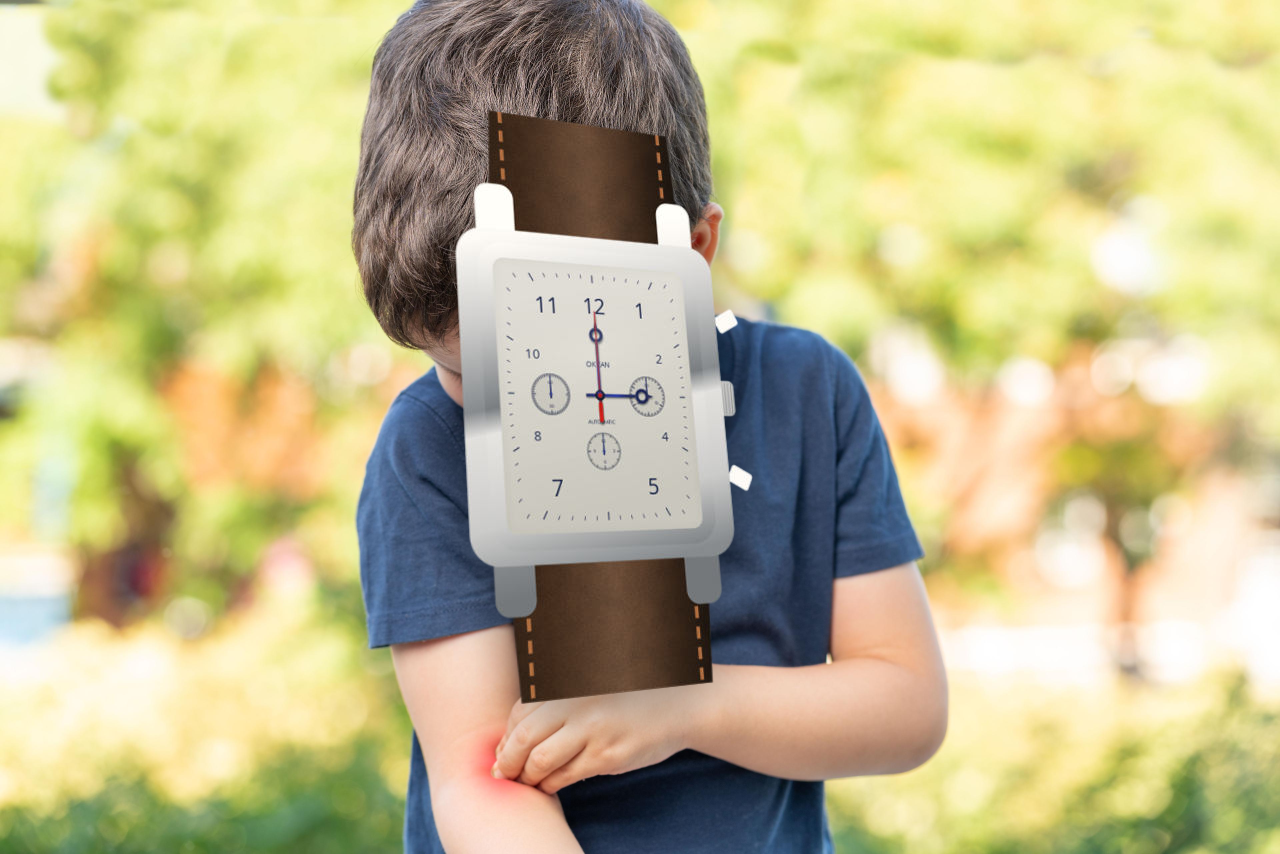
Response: 3:00
